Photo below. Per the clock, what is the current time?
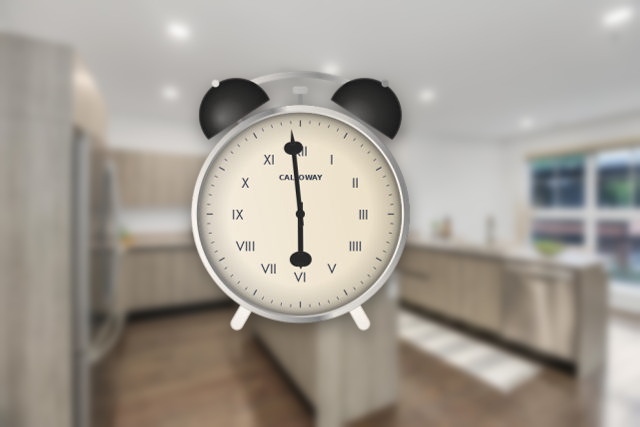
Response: 5:59
